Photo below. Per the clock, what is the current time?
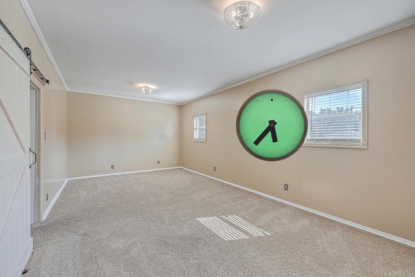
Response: 5:37
